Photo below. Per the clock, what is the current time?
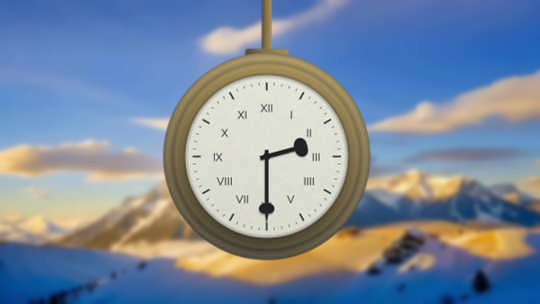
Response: 2:30
